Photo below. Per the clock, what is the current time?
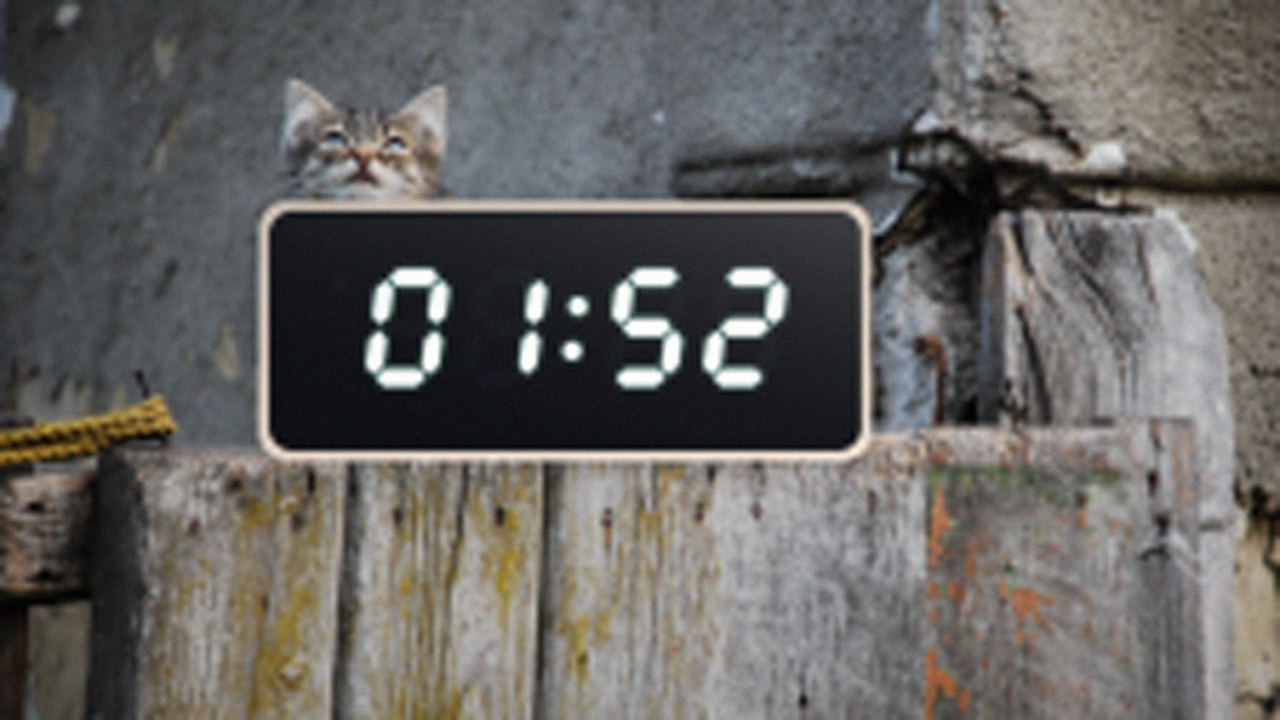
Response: 1:52
